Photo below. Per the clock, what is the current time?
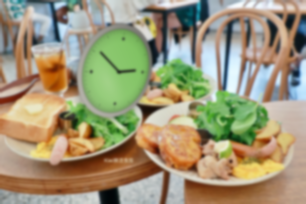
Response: 2:51
